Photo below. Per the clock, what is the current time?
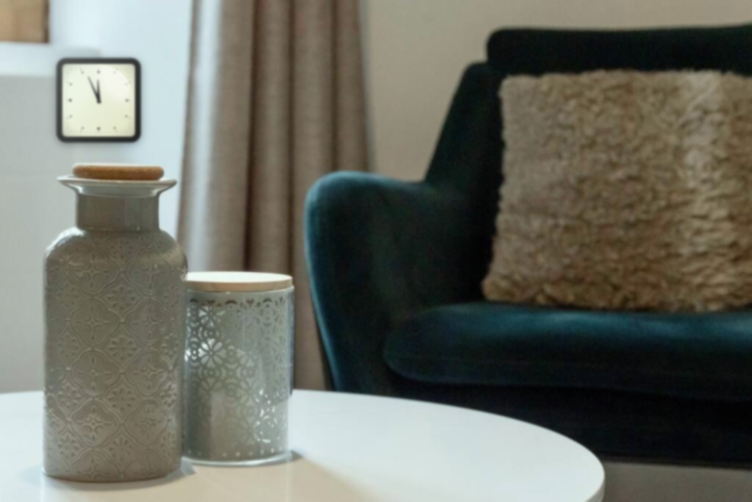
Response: 11:56
